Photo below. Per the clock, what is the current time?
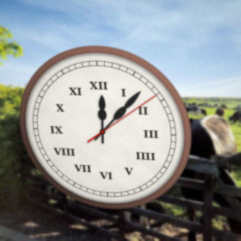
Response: 12:07:09
